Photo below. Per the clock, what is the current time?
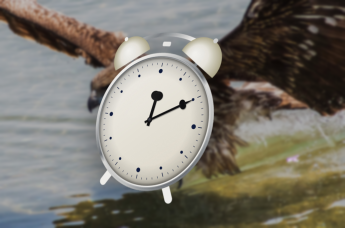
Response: 12:10
